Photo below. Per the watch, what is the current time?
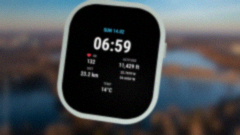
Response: 6:59
